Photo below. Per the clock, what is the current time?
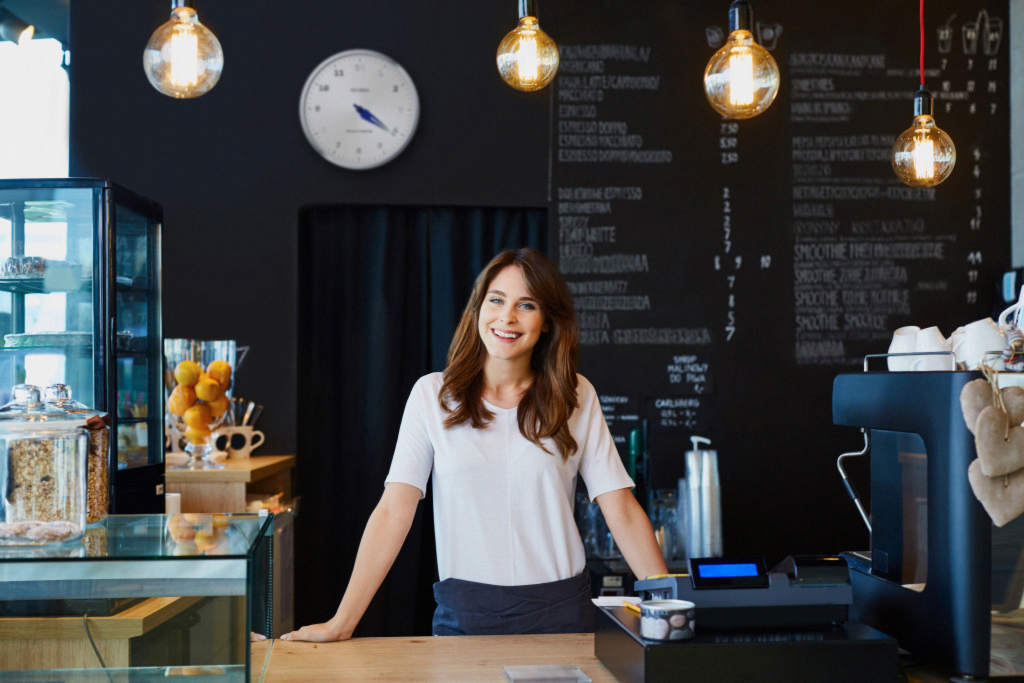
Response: 4:21
